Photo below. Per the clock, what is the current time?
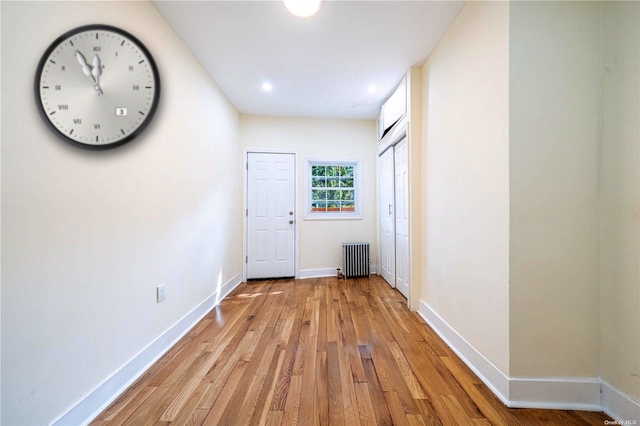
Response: 11:55
